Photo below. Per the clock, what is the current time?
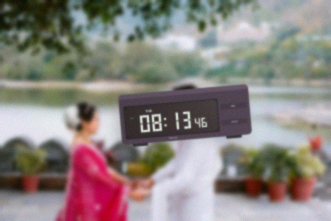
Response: 8:13
